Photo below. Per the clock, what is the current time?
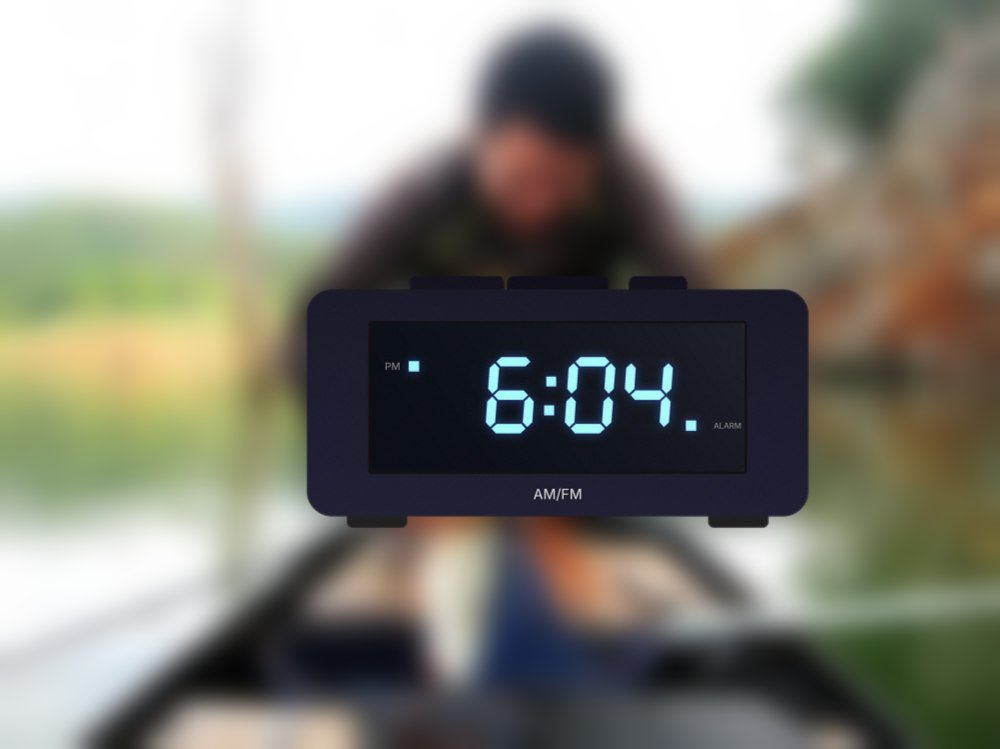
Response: 6:04
